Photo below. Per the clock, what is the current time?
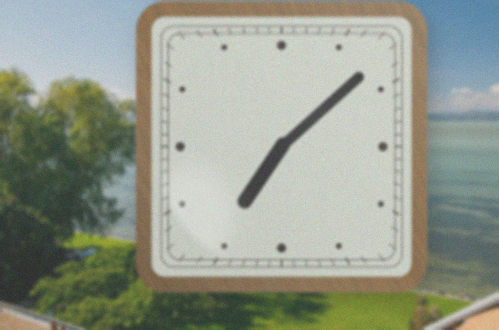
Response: 7:08
